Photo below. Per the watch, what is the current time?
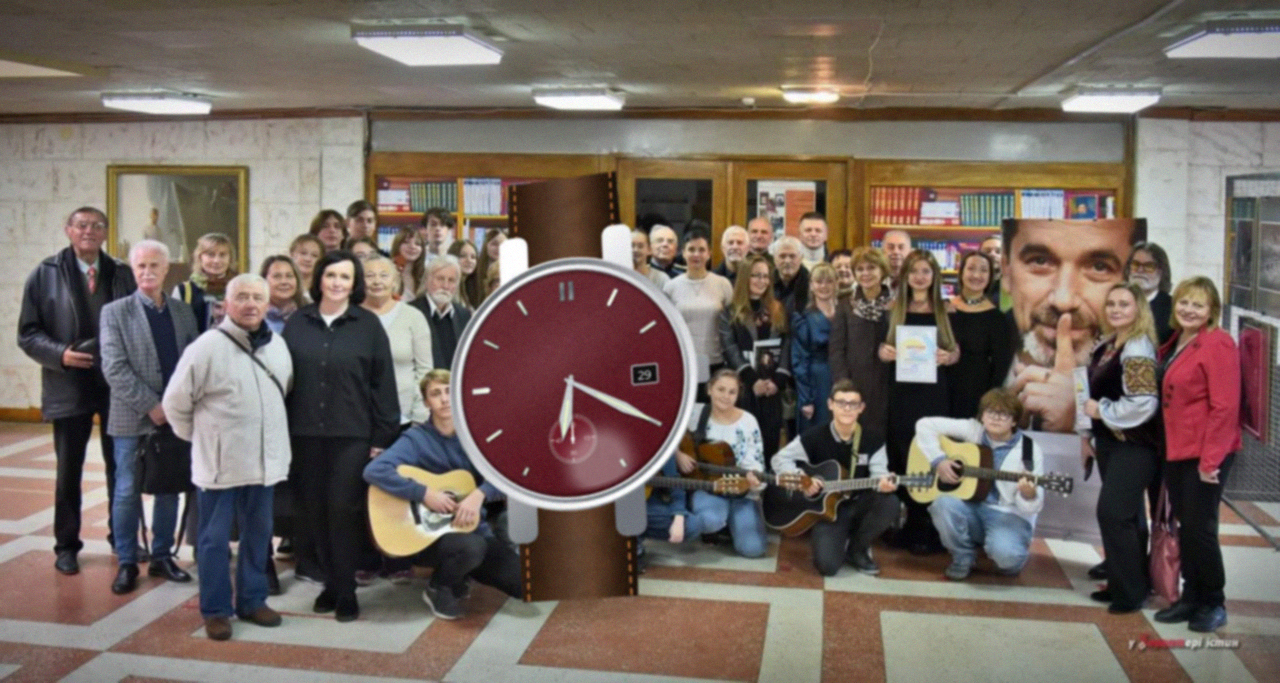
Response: 6:20
